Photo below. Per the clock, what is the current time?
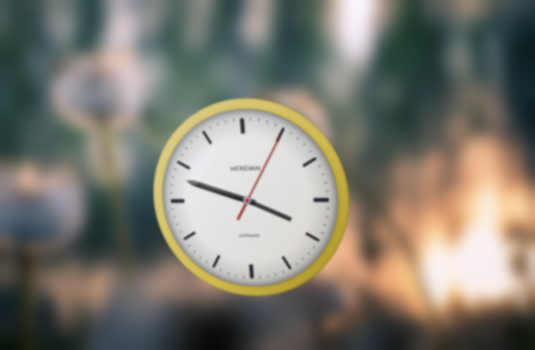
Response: 3:48:05
